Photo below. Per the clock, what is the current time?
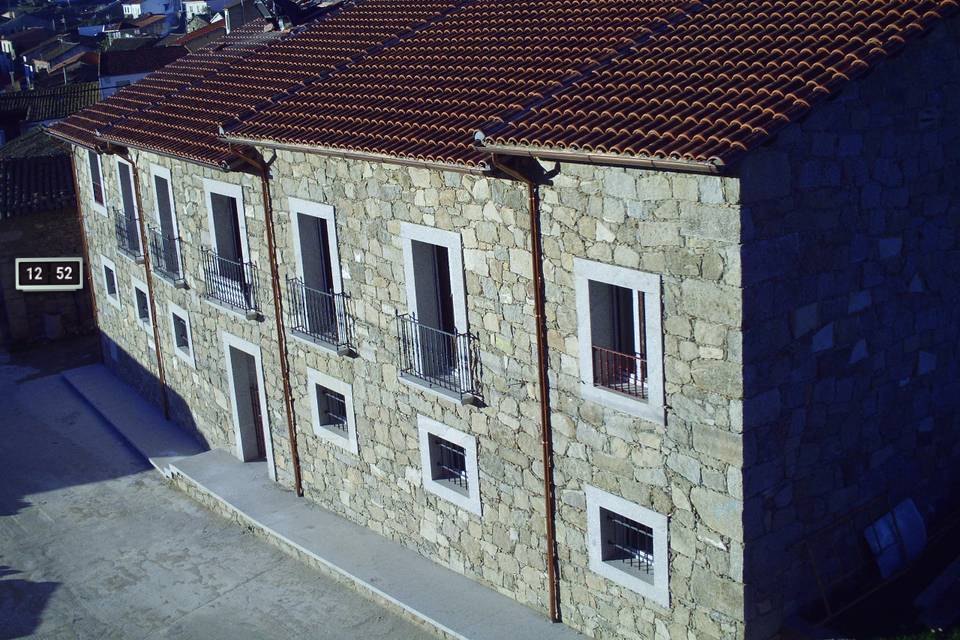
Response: 12:52
